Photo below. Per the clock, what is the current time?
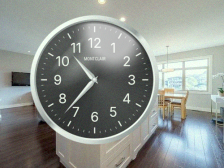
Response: 10:37
